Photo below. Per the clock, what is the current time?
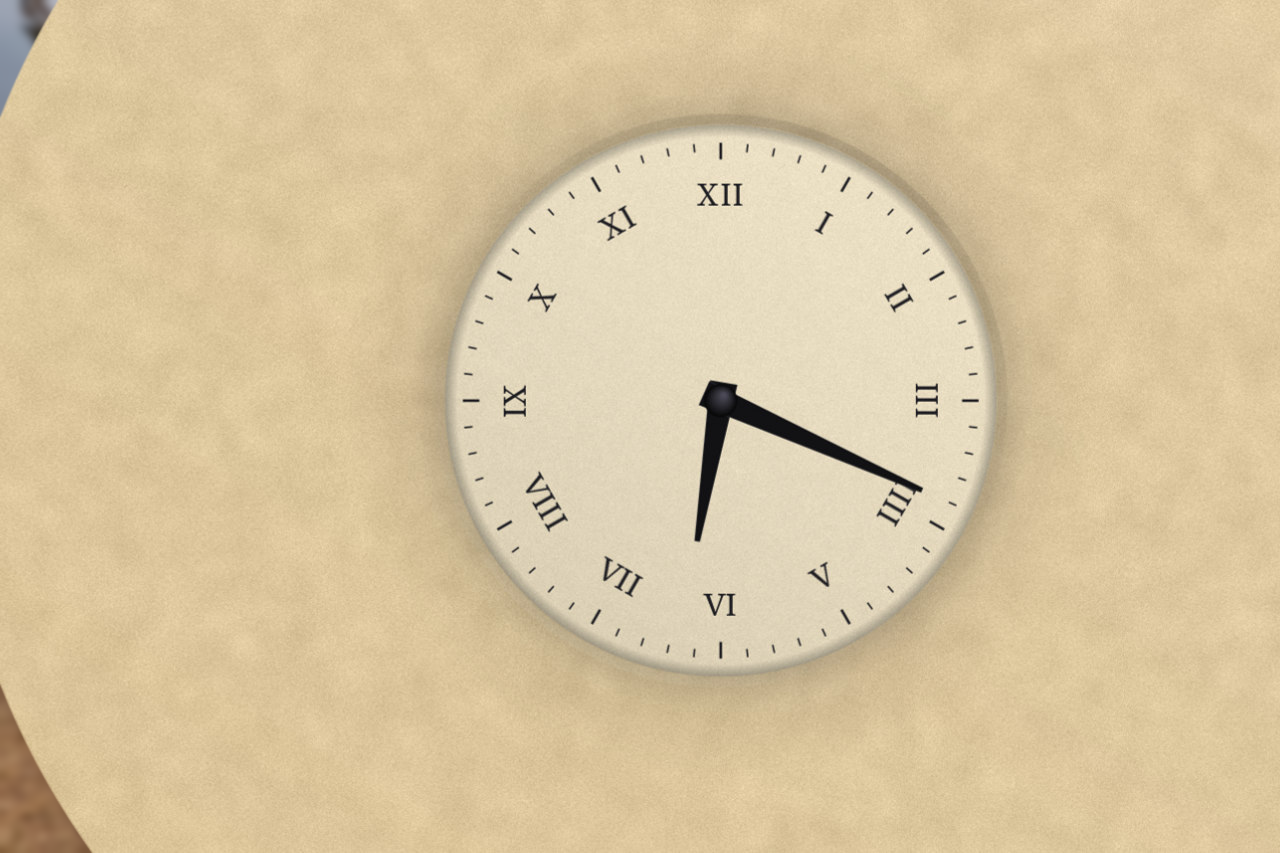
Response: 6:19
